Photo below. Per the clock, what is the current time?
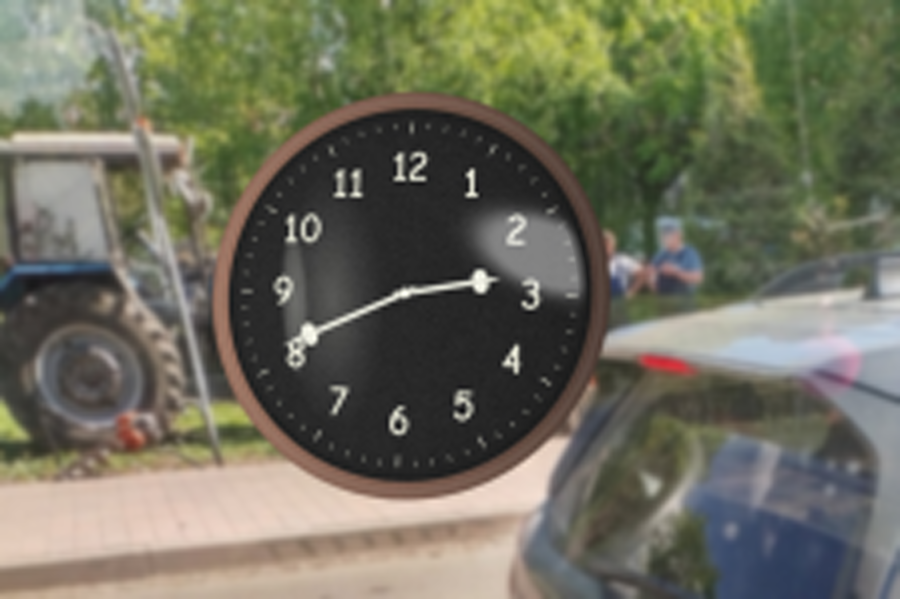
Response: 2:41
